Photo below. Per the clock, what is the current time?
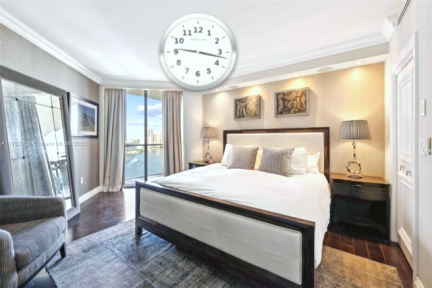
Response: 9:17
